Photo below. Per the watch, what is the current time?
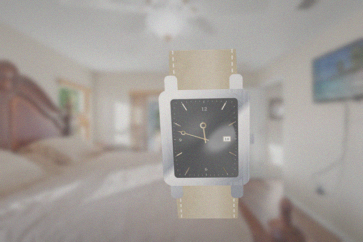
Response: 11:48
